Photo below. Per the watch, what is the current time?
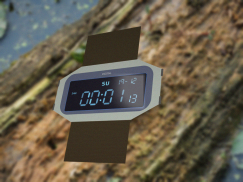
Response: 0:01:13
